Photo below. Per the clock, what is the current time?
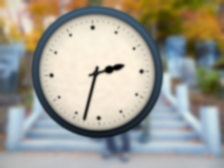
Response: 2:33
